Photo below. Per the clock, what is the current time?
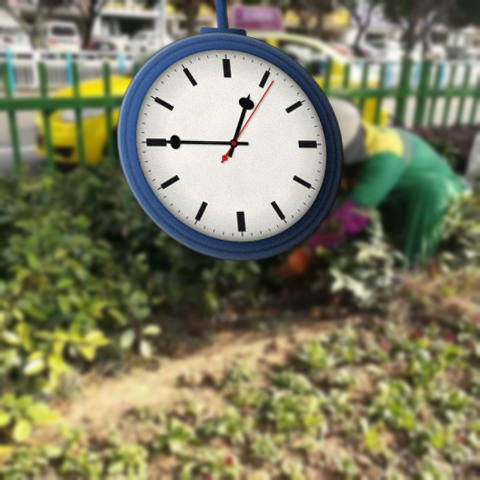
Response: 12:45:06
